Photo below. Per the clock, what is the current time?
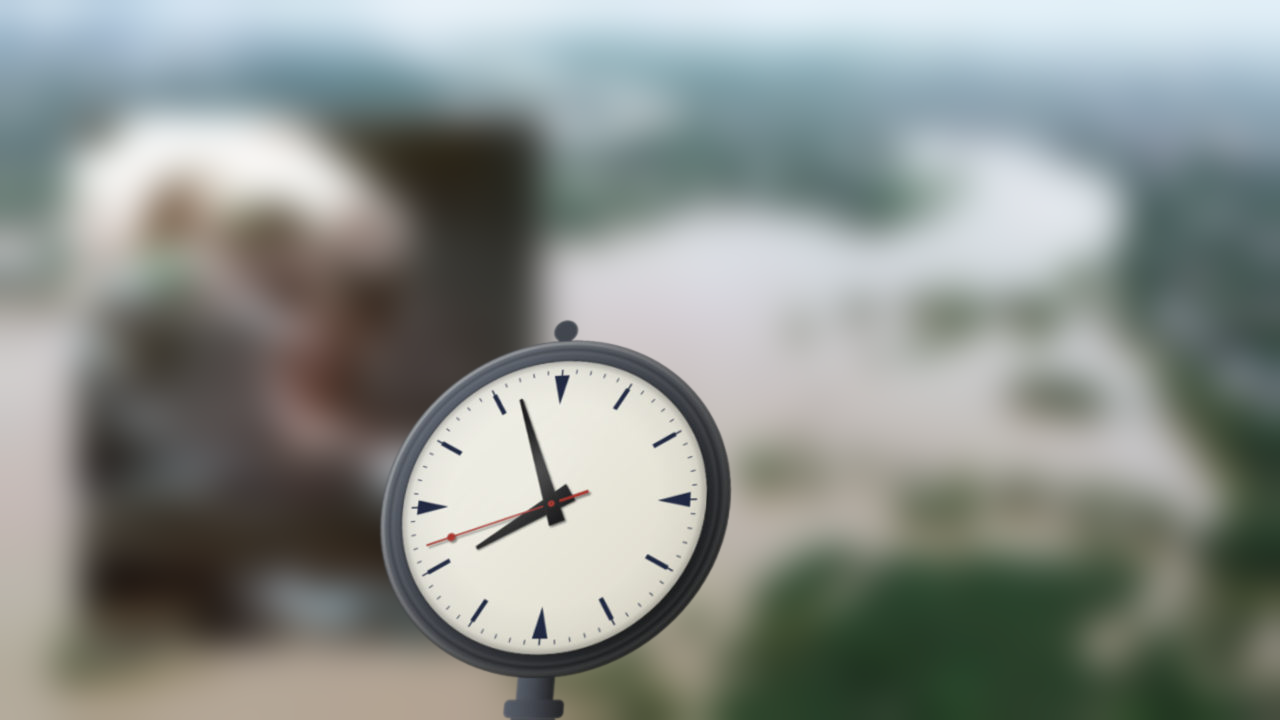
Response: 7:56:42
